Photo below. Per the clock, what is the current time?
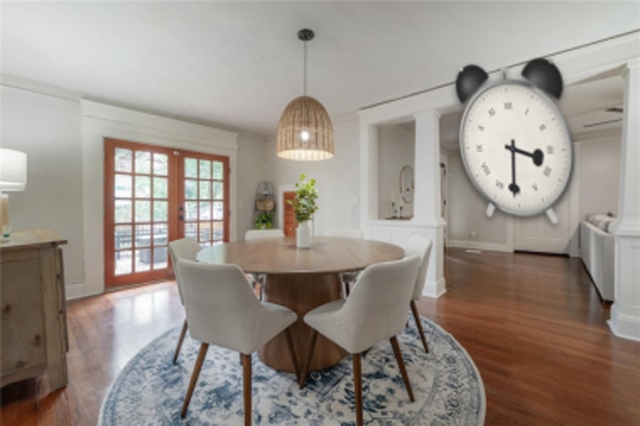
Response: 3:31
